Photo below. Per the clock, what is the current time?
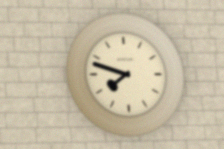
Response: 7:48
